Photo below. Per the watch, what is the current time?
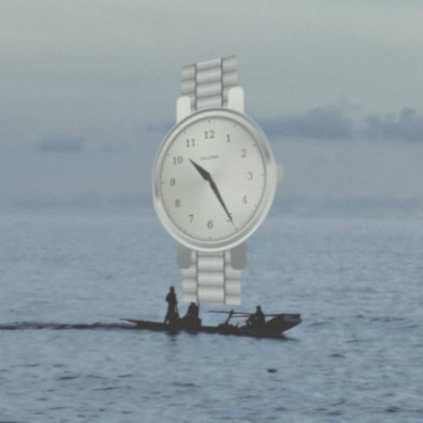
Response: 10:25
